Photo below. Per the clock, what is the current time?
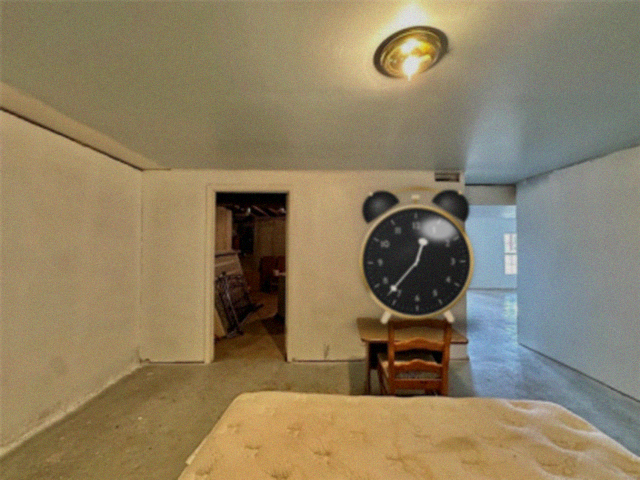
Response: 12:37
